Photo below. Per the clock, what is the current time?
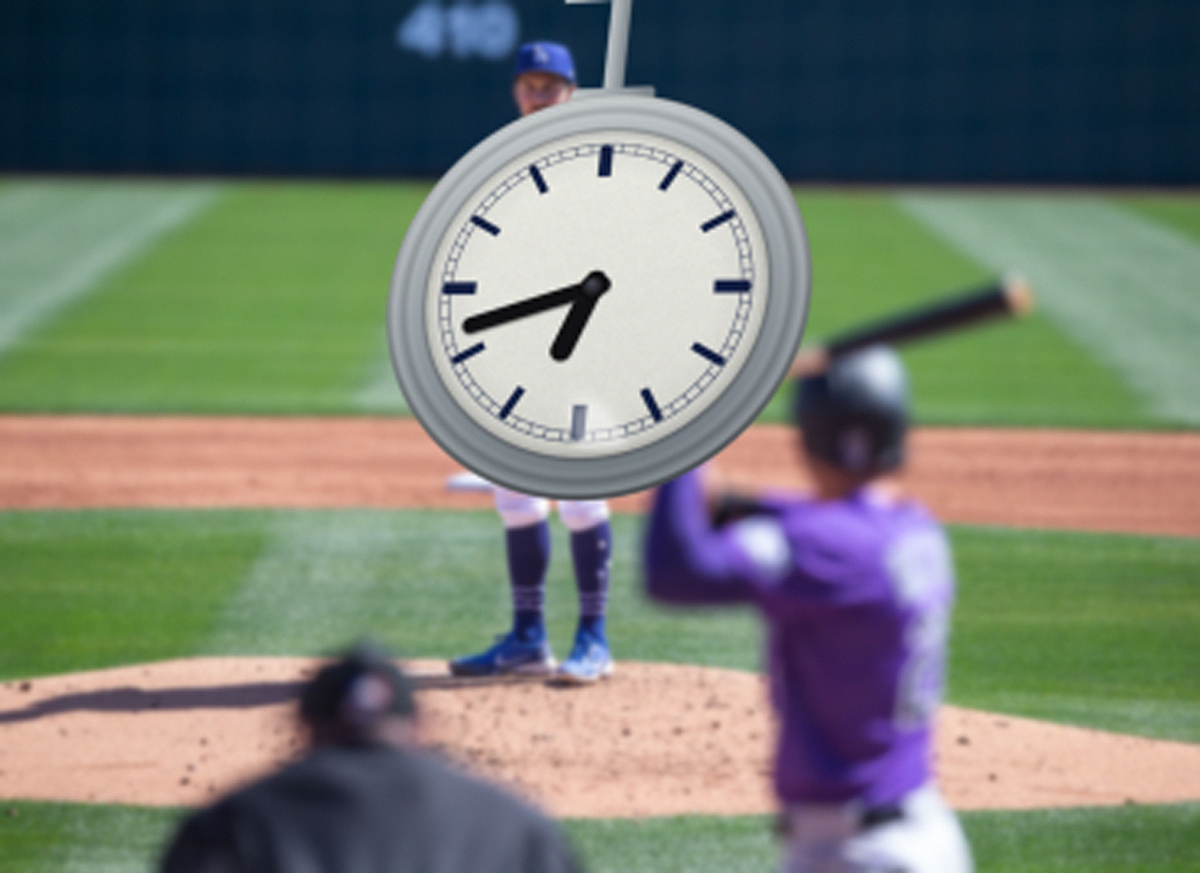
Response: 6:42
